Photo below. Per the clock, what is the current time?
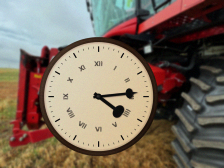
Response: 4:14
